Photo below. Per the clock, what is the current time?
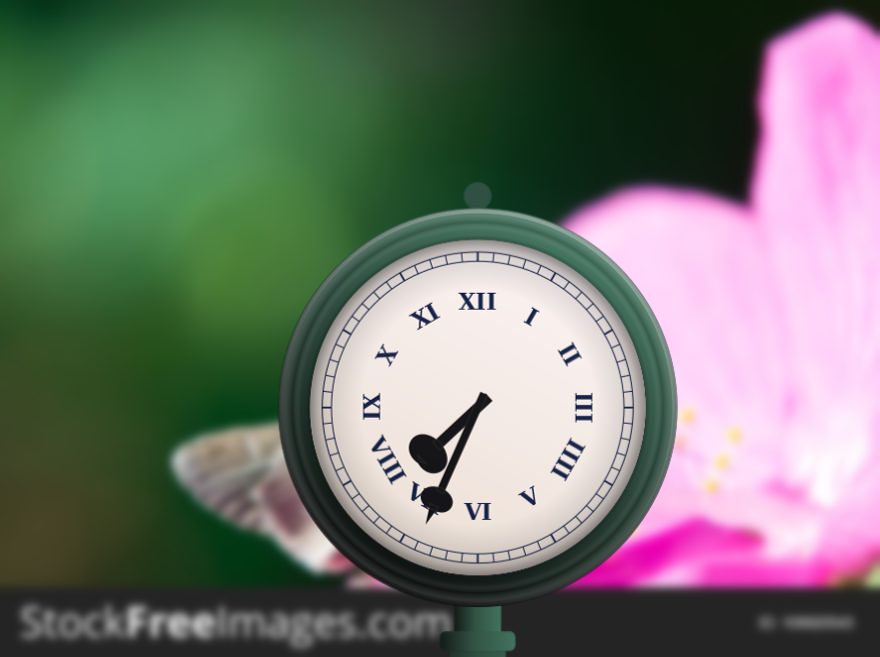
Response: 7:34
